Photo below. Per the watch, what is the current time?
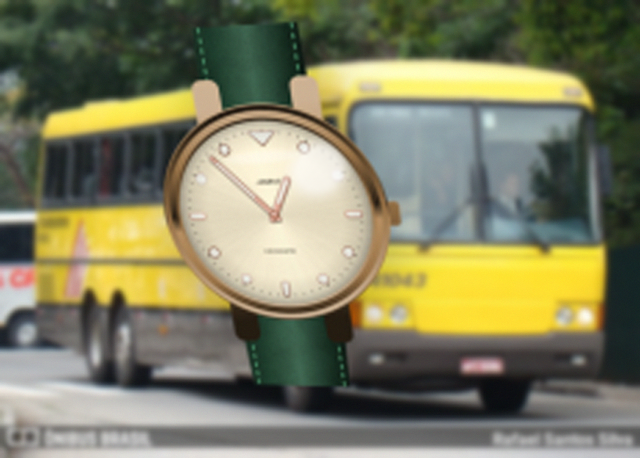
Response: 12:53
